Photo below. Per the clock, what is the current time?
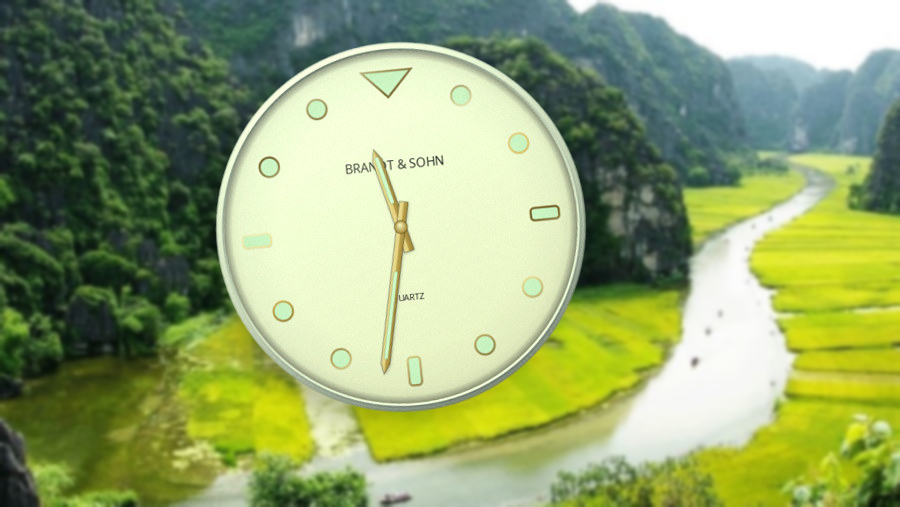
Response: 11:32
